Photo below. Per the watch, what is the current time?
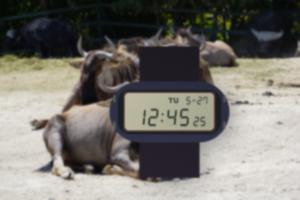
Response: 12:45
